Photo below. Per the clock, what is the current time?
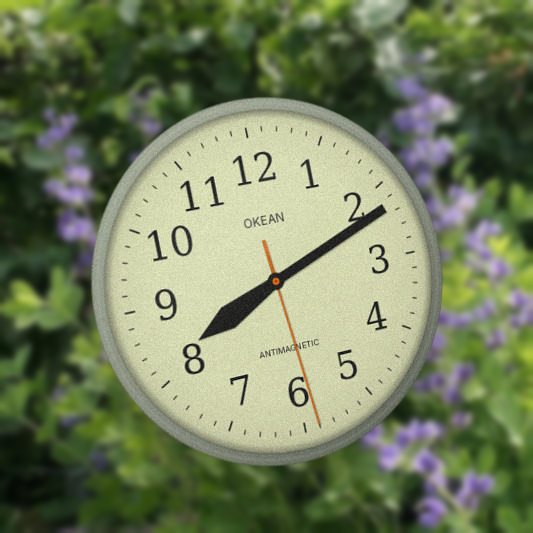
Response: 8:11:29
